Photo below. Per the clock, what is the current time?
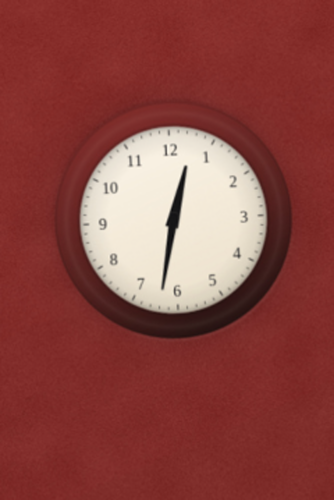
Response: 12:32
